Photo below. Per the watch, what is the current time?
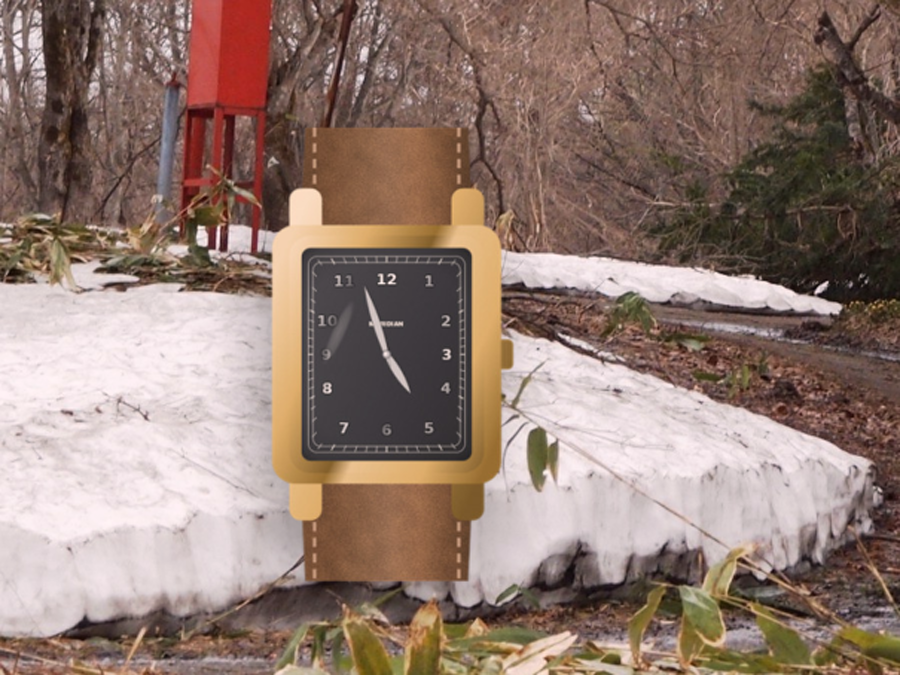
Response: 4:57
